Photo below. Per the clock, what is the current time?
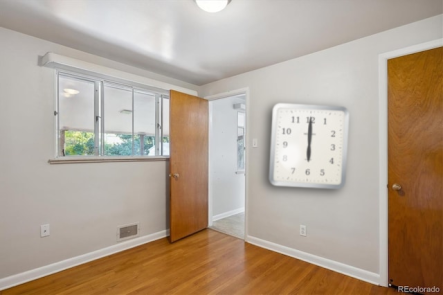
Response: 6:00
